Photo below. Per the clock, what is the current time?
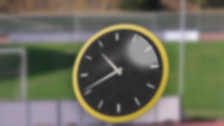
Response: 10:41
